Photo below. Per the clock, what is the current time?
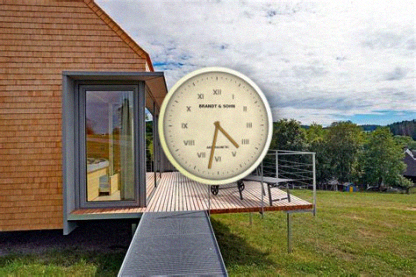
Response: 4:32
